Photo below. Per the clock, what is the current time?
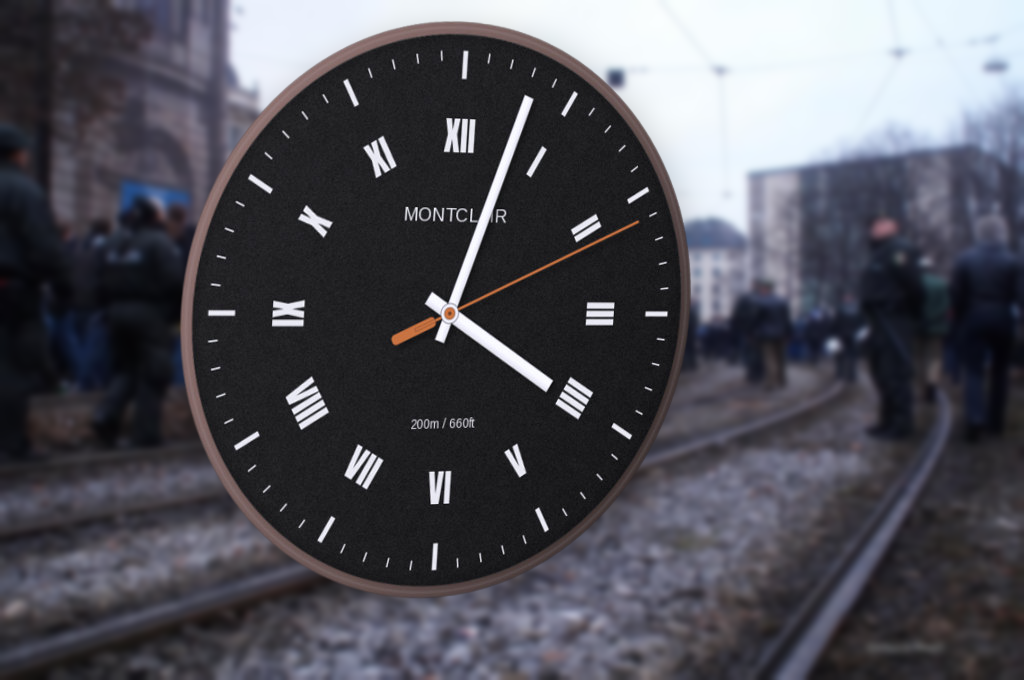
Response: 4:03:11
